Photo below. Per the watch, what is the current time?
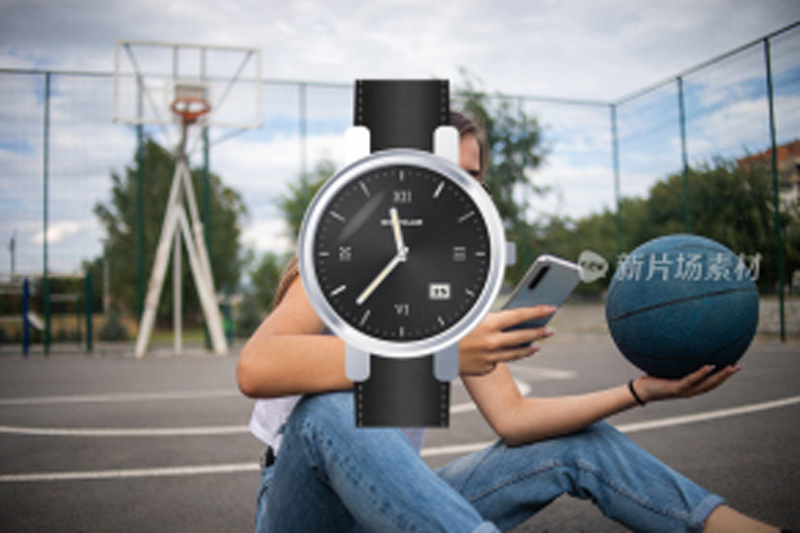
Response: 11:37
